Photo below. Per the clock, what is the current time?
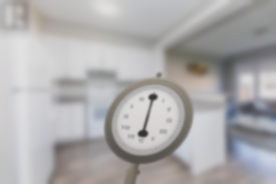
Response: 6:00
